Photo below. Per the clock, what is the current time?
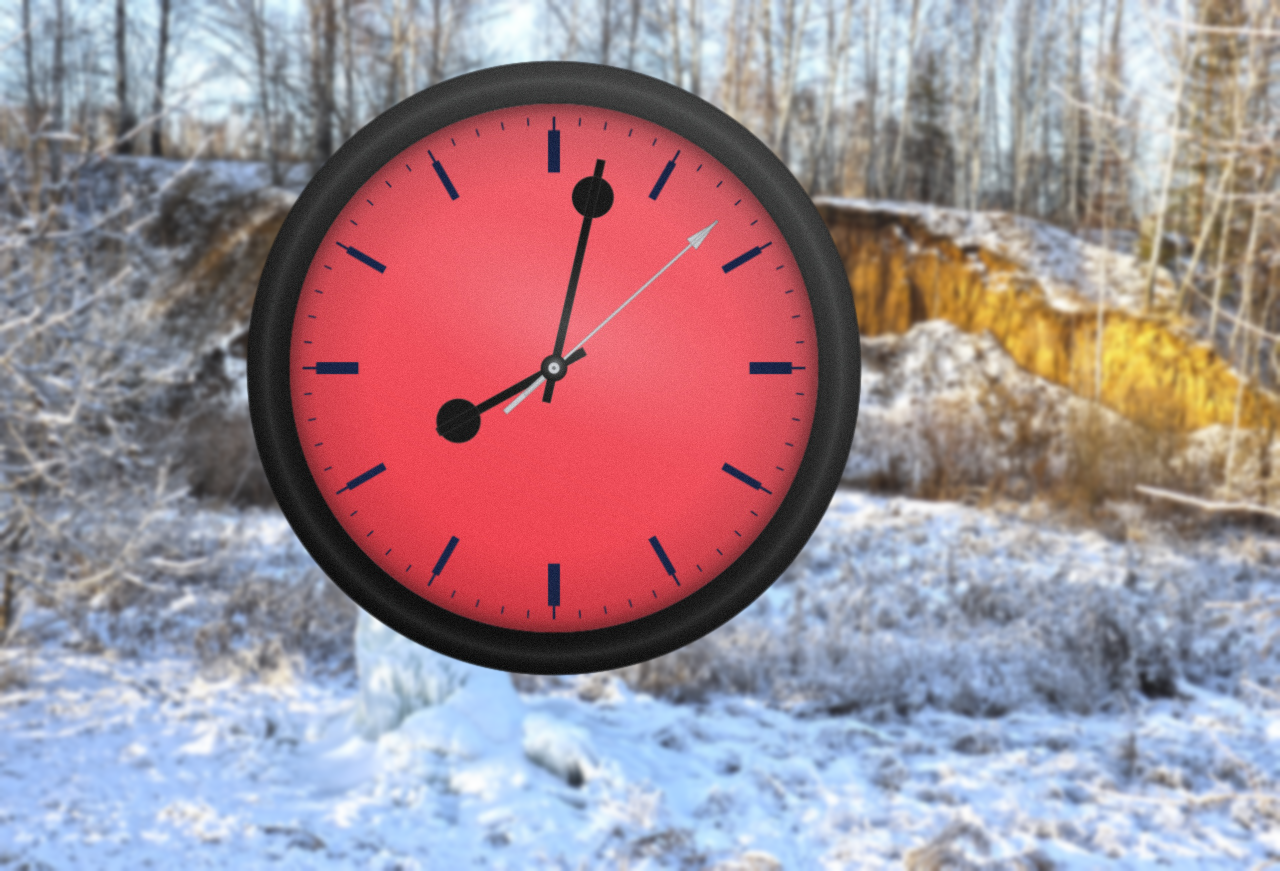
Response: 8:02:08
